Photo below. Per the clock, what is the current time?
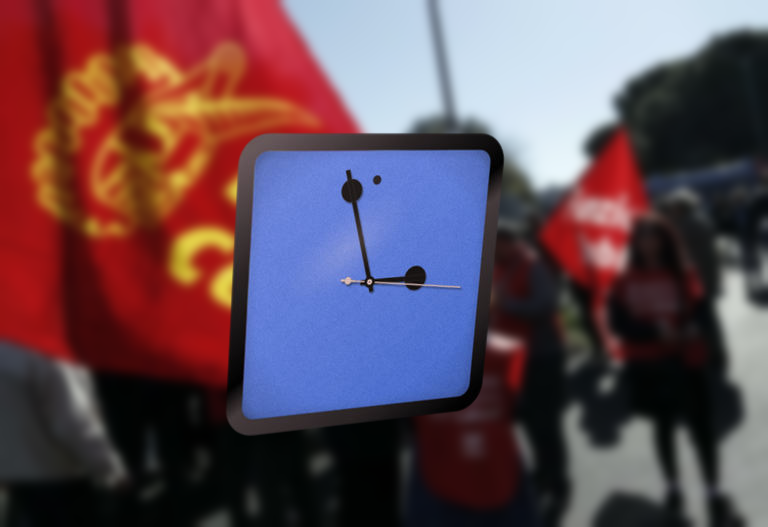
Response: 2:57:16
